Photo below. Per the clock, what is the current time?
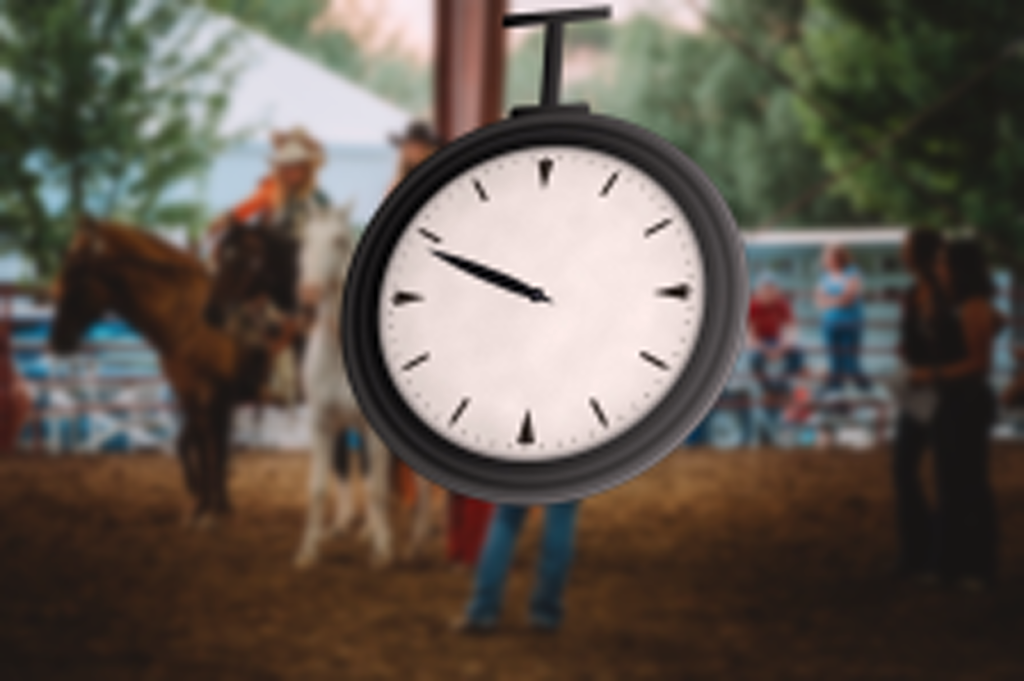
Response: 9:49
